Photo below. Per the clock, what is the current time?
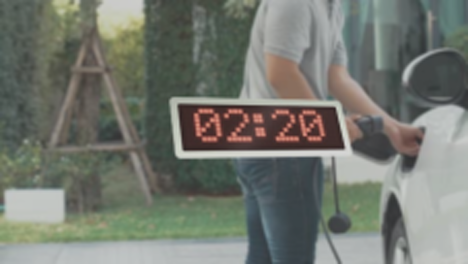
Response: 2:20
